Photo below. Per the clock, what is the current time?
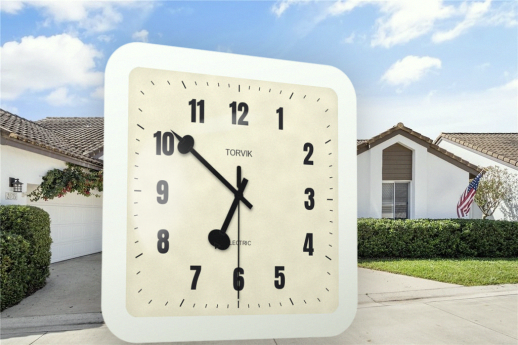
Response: 6:51:30
